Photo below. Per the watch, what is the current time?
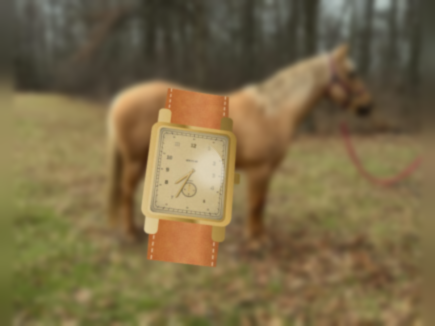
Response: 7:34
